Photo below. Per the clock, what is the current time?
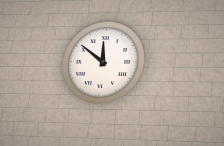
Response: 11:51
